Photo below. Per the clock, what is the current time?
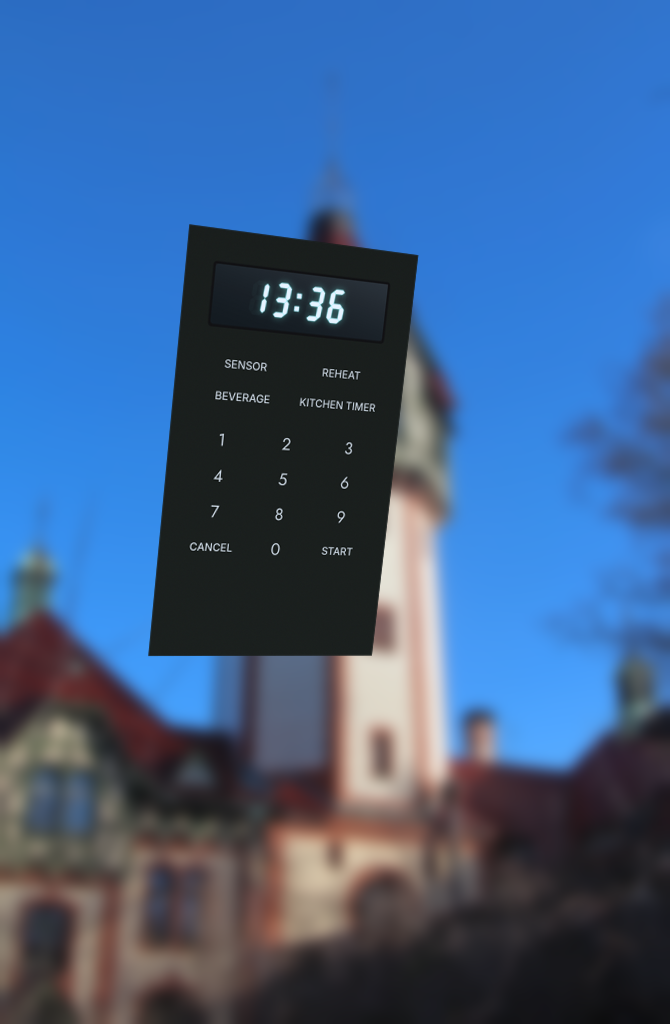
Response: 13:36
